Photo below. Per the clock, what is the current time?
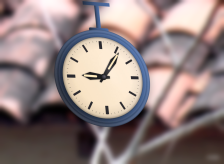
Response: 9:06
